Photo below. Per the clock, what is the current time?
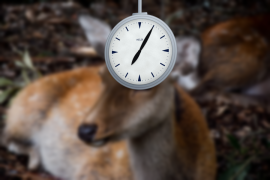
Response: 7:05
